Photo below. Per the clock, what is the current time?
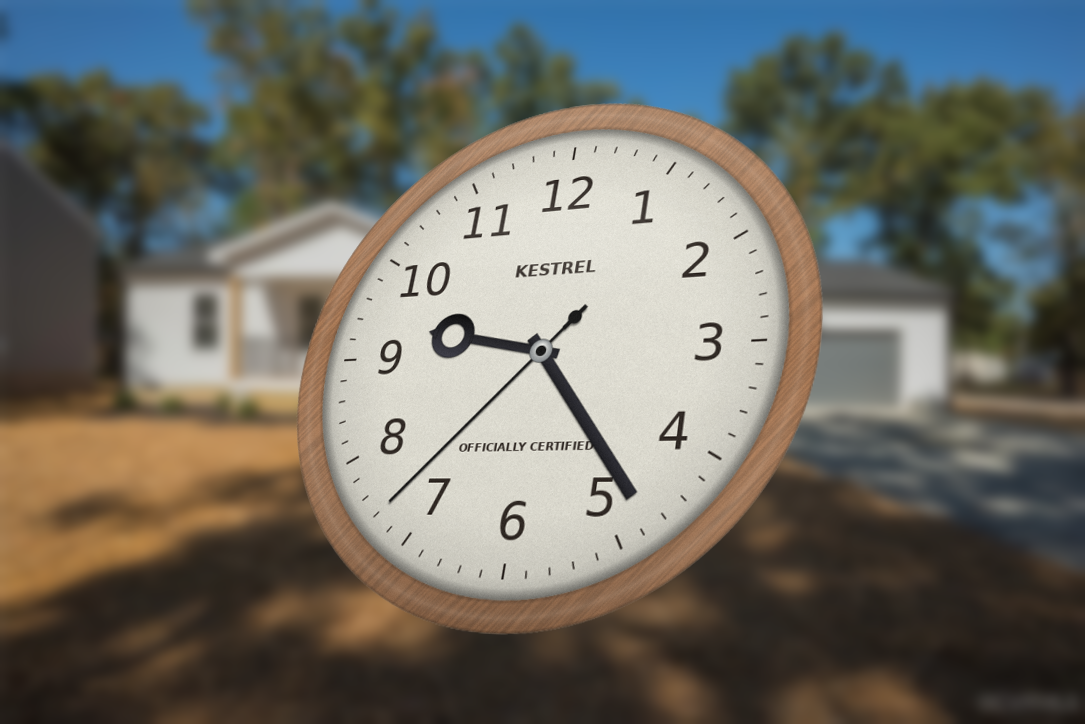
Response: 9:23:37
